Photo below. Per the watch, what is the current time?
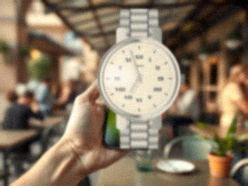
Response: 6:57
